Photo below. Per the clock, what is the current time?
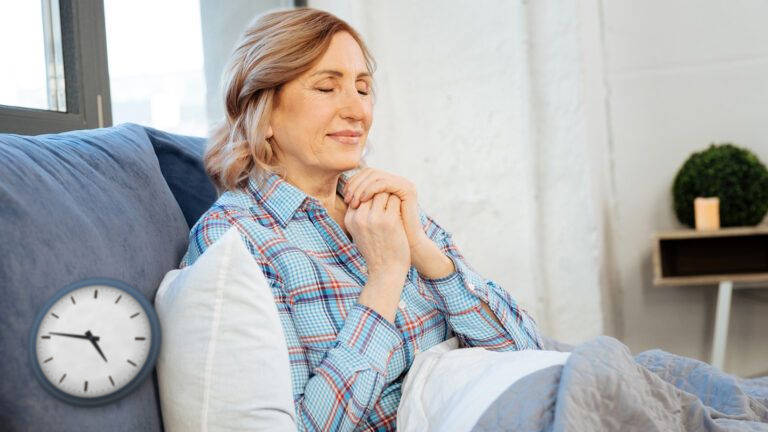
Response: 4:46
